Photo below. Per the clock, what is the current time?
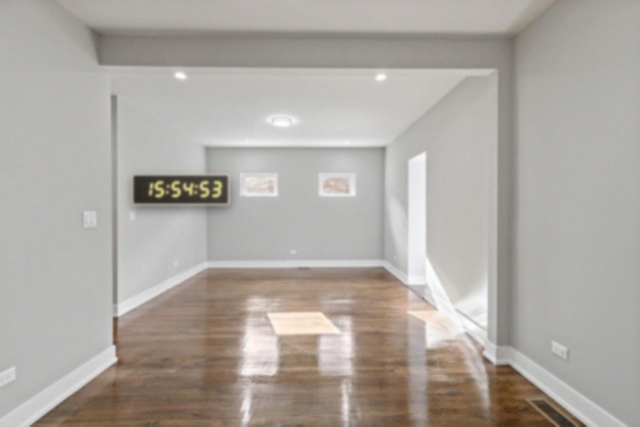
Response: 15:54:53
